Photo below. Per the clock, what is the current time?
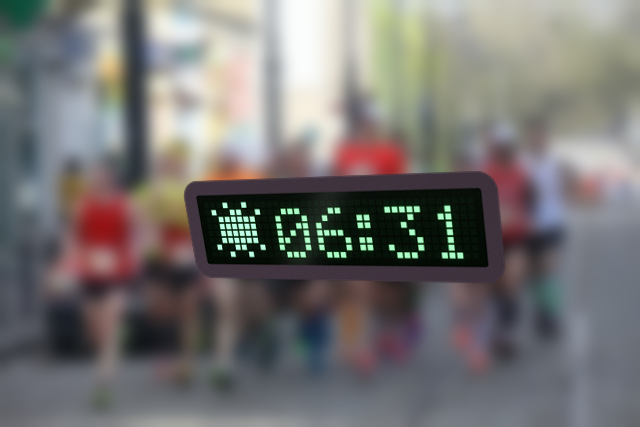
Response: 6:31
